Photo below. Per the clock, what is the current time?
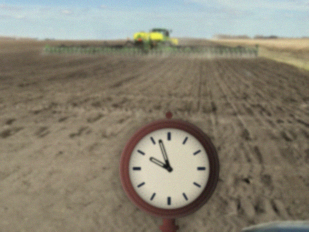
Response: 9:57
